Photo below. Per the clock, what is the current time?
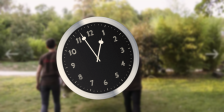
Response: 12:57
